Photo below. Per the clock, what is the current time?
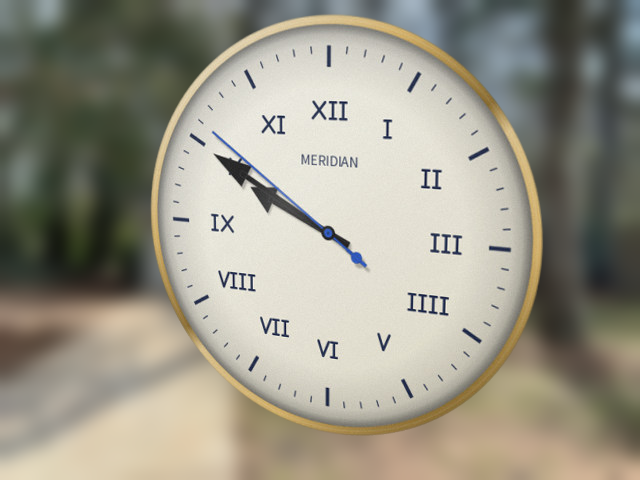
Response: 9:49:51
